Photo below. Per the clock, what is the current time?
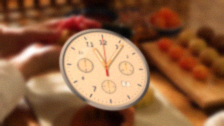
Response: 11:06
